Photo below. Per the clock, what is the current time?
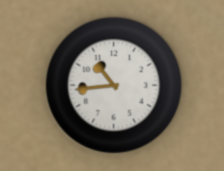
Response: 10:44
